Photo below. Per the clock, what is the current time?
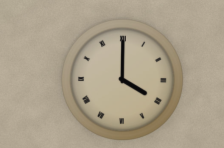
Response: 4:00
